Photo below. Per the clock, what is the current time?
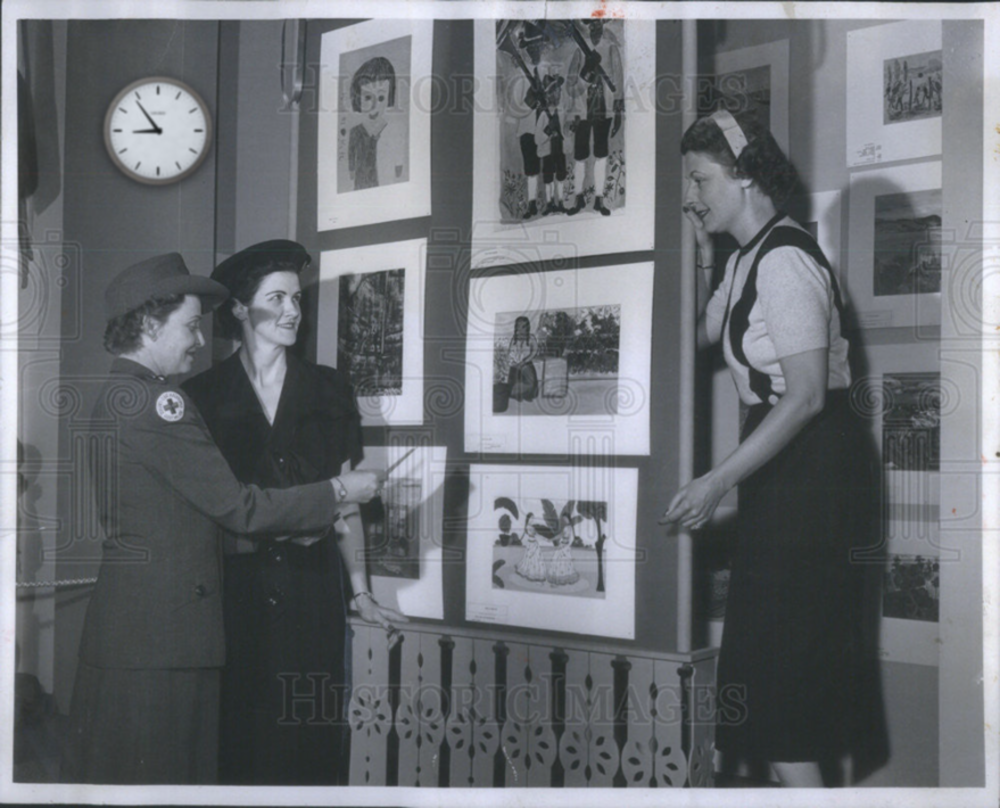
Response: 8:54
